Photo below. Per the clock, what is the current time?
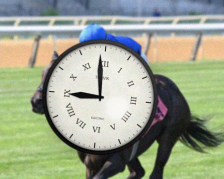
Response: 8:59
